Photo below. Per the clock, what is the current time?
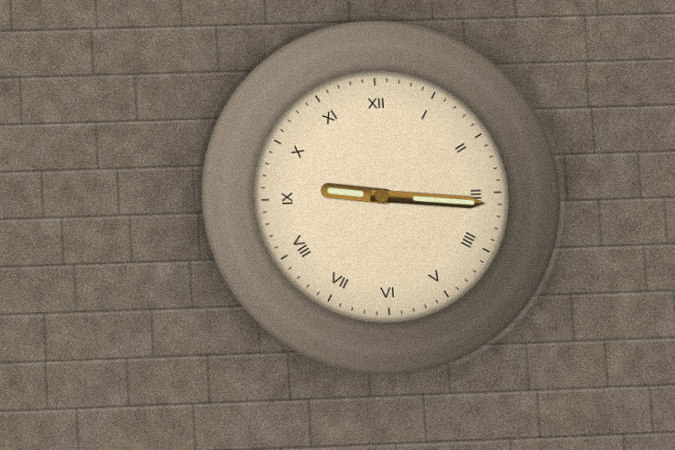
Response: 9:16
